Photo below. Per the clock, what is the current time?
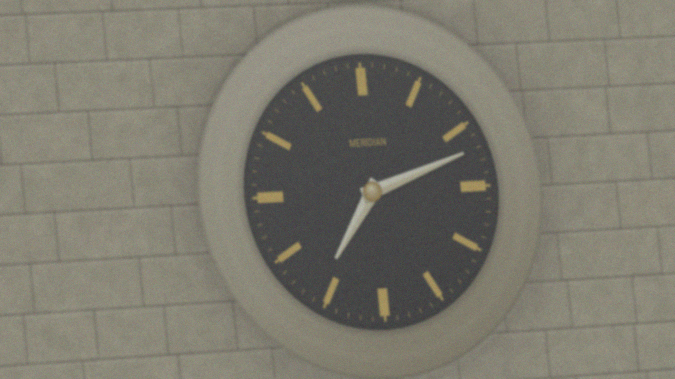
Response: 7:12
